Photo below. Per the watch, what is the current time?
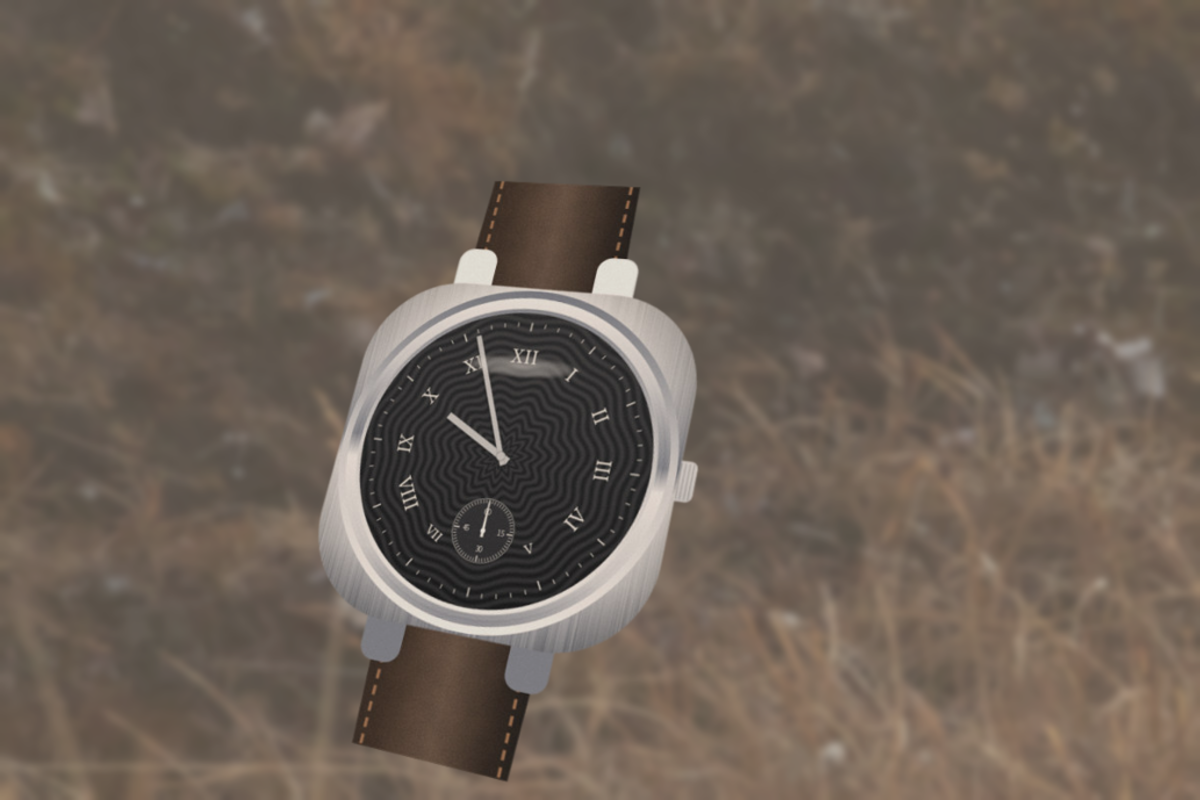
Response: 9:56
